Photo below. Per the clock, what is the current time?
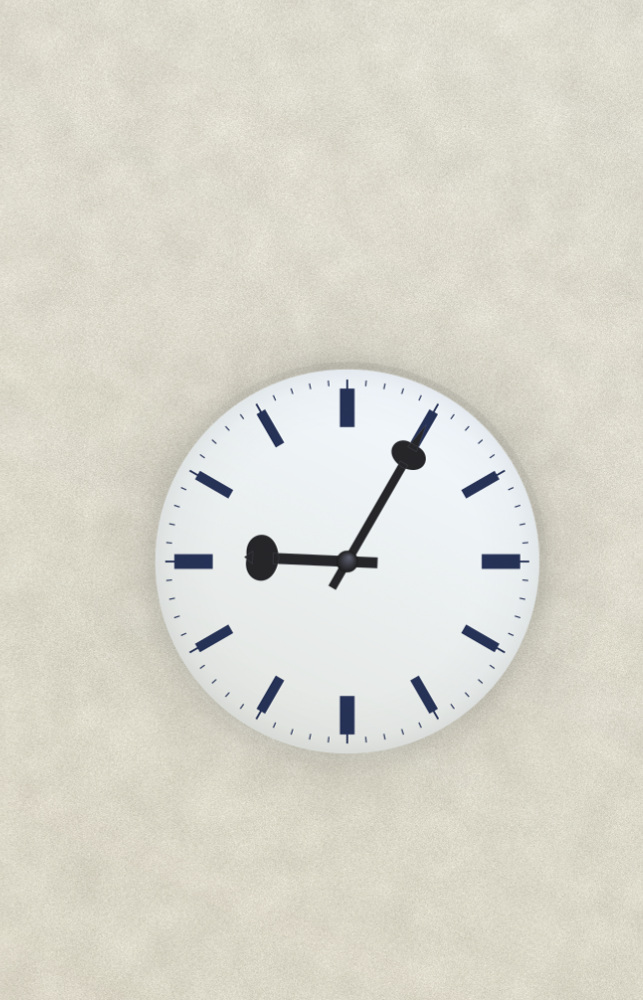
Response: 9:05
